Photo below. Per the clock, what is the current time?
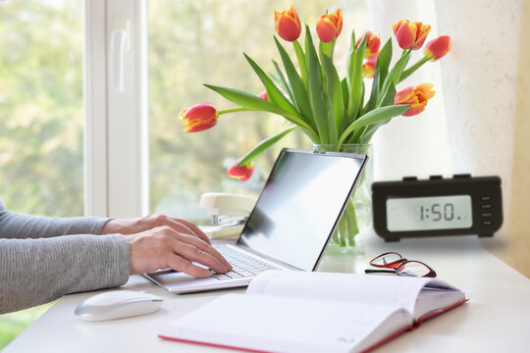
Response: 1:50
